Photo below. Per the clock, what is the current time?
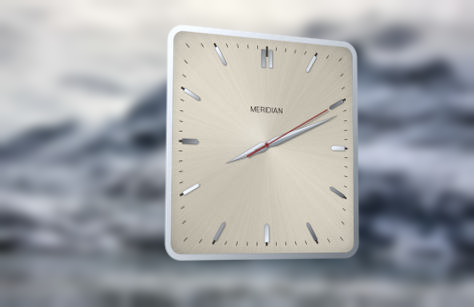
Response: 8:11:10
